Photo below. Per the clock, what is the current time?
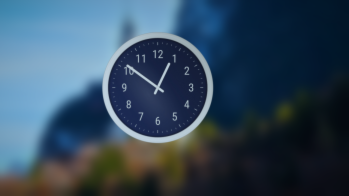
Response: 12:51
